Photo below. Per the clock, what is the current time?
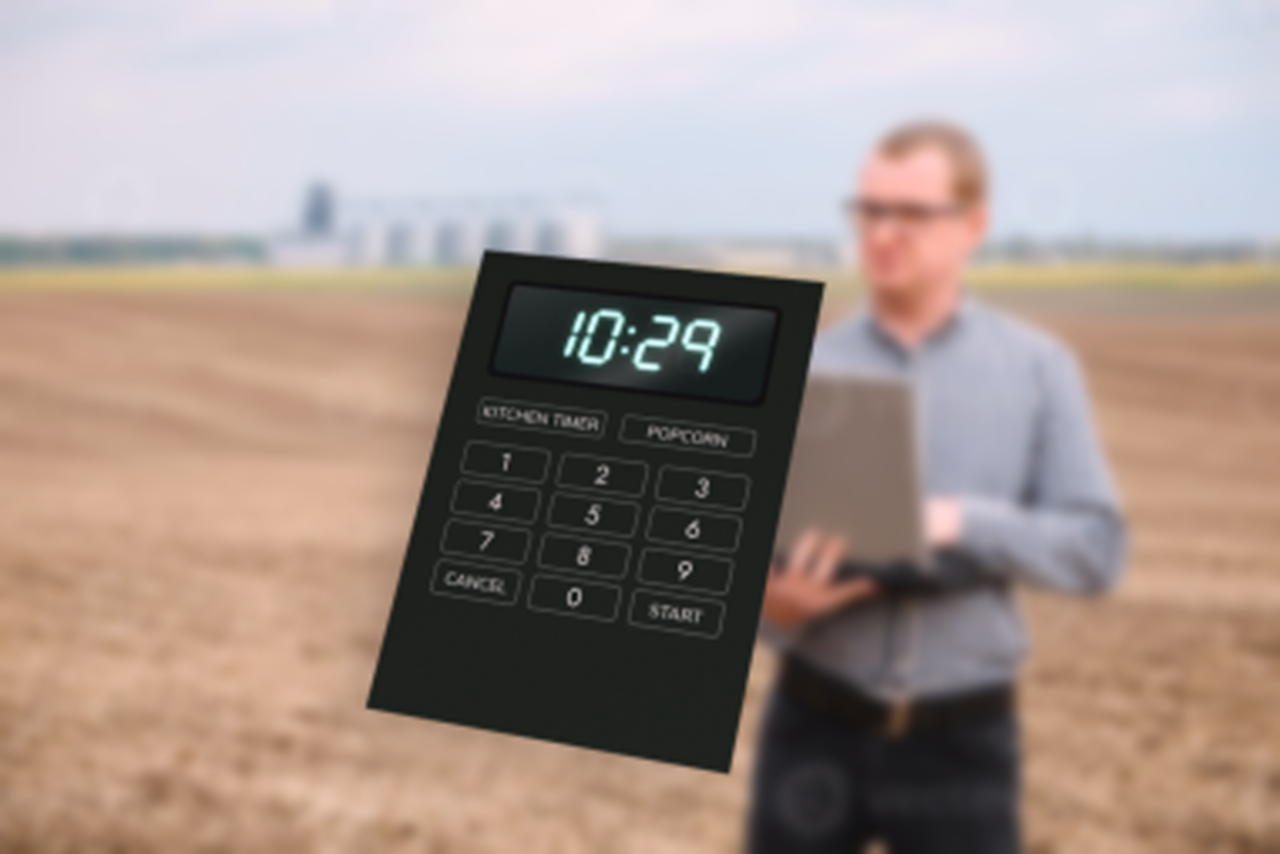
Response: 10:29
